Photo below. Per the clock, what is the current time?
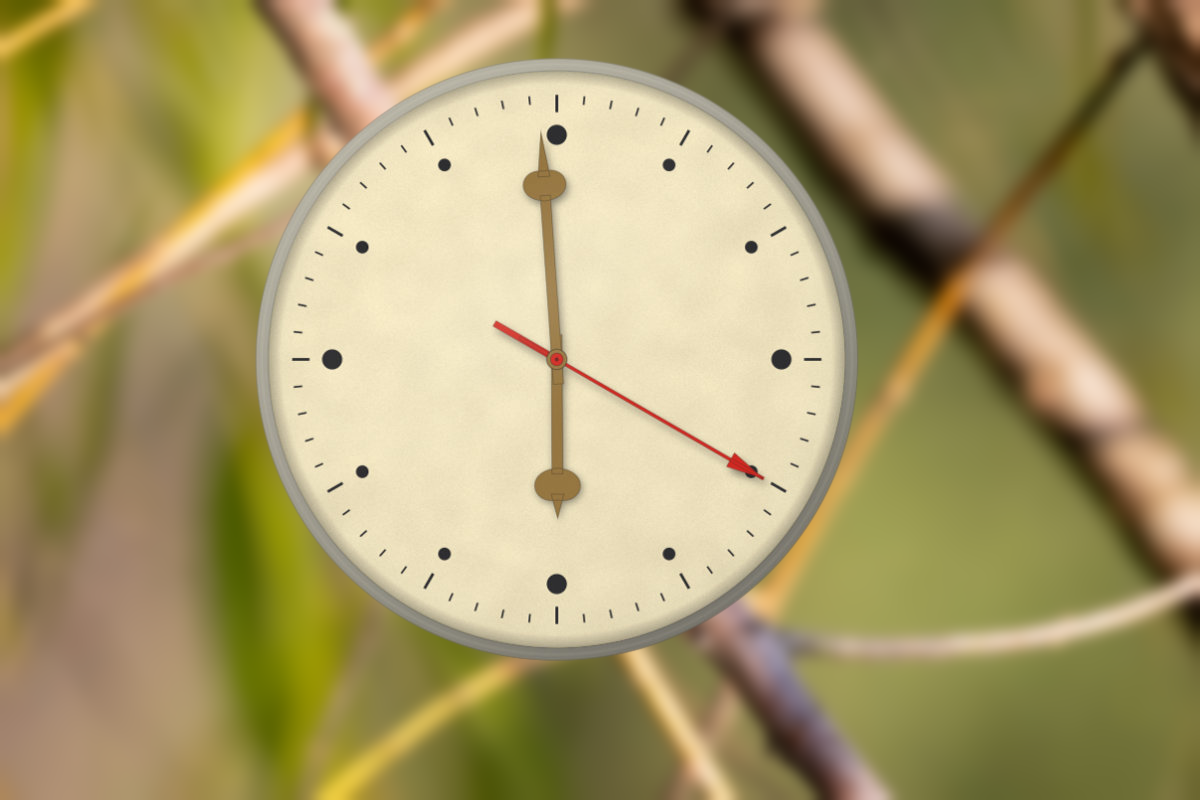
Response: 5:59:20
